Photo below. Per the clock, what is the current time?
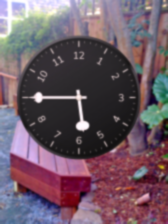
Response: 5:45
